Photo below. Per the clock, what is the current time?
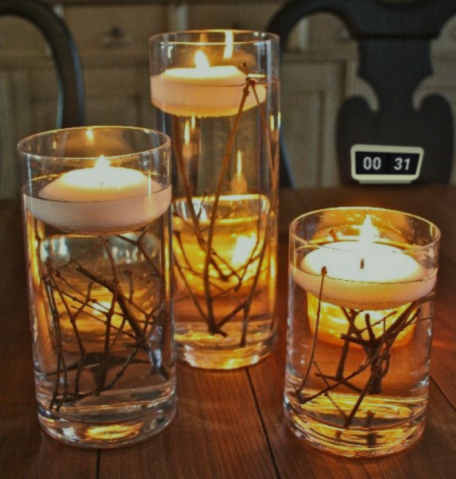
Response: 0:31
